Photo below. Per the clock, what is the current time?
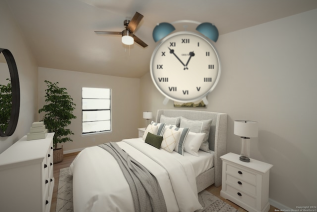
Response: 12:53
